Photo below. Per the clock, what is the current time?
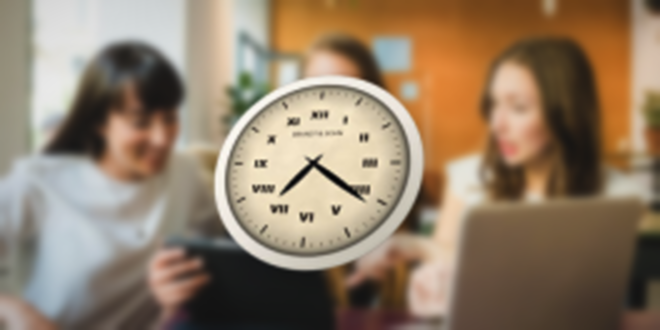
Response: 7:21
